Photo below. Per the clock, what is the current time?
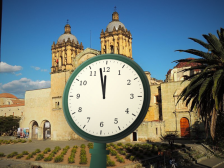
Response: 11:58
